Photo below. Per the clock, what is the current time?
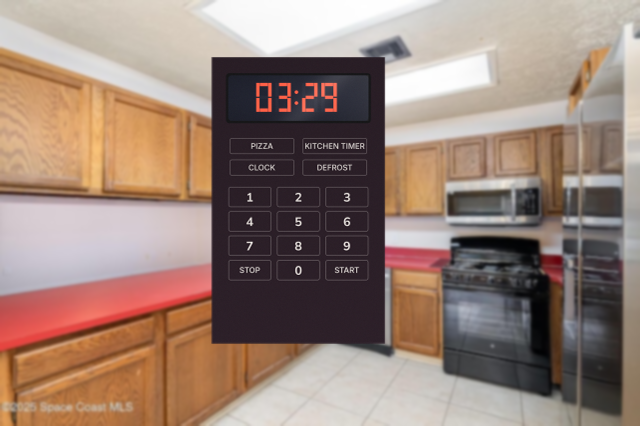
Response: 3:29
